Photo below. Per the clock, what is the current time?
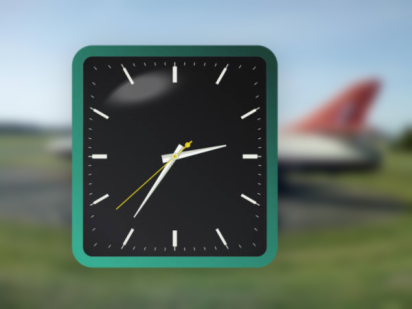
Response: 2:35:38
